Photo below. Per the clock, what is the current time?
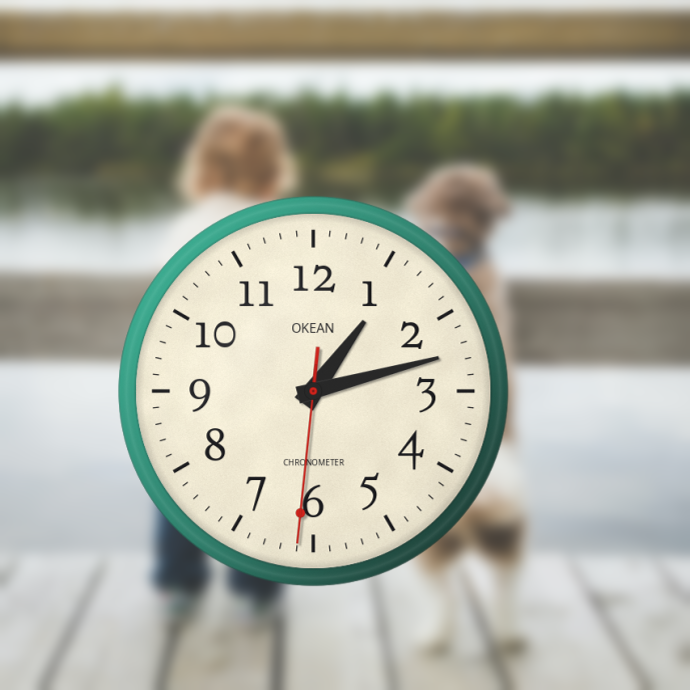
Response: 1:12:31
